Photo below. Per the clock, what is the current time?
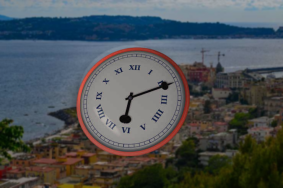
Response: 6:11
